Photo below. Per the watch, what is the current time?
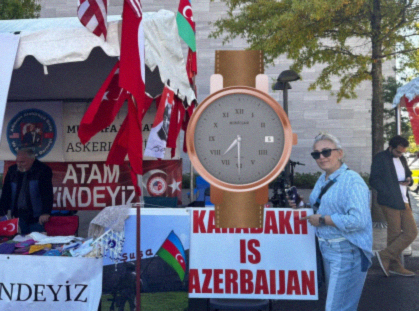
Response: 7:30
